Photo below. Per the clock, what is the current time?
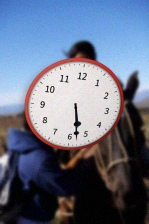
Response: 5:28
